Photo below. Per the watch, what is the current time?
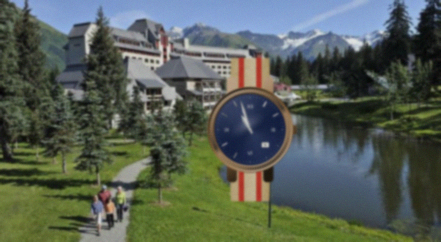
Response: 10:57
